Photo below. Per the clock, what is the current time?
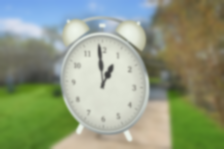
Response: 12:59
